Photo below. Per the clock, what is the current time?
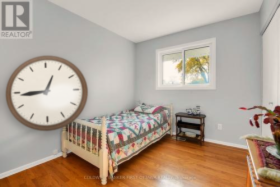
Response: 12:44
